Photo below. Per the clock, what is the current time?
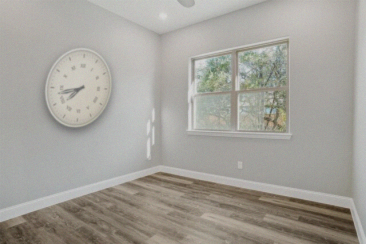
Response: 7:43
